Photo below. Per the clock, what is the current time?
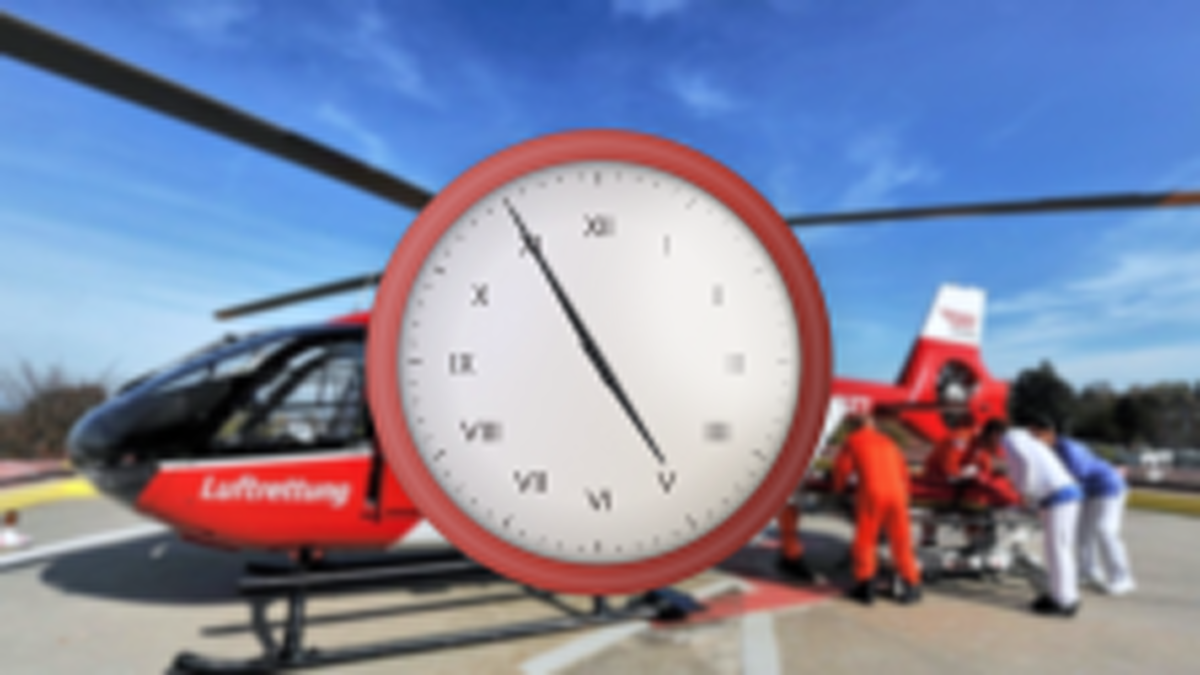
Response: 4:55
